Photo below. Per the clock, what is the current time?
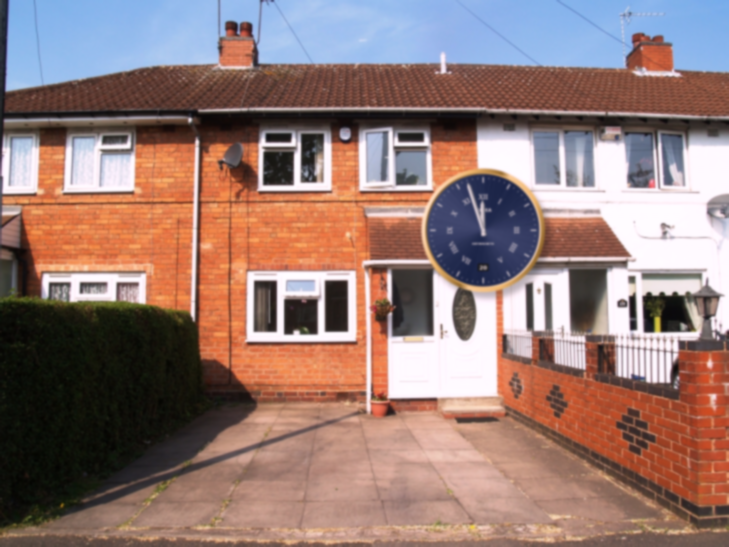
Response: 11:57
